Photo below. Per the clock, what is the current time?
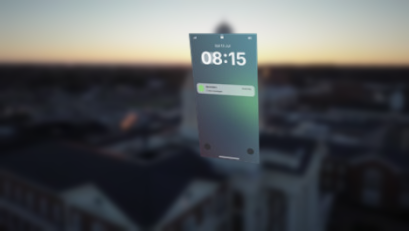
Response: 8:15
